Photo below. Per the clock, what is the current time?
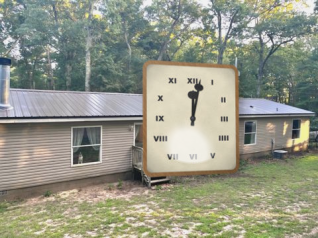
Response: 12:02
